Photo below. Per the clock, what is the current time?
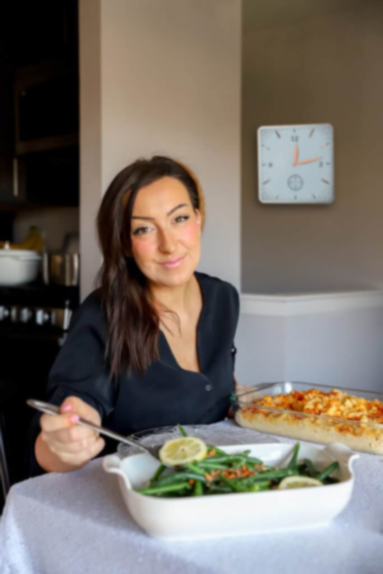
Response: 12:13
